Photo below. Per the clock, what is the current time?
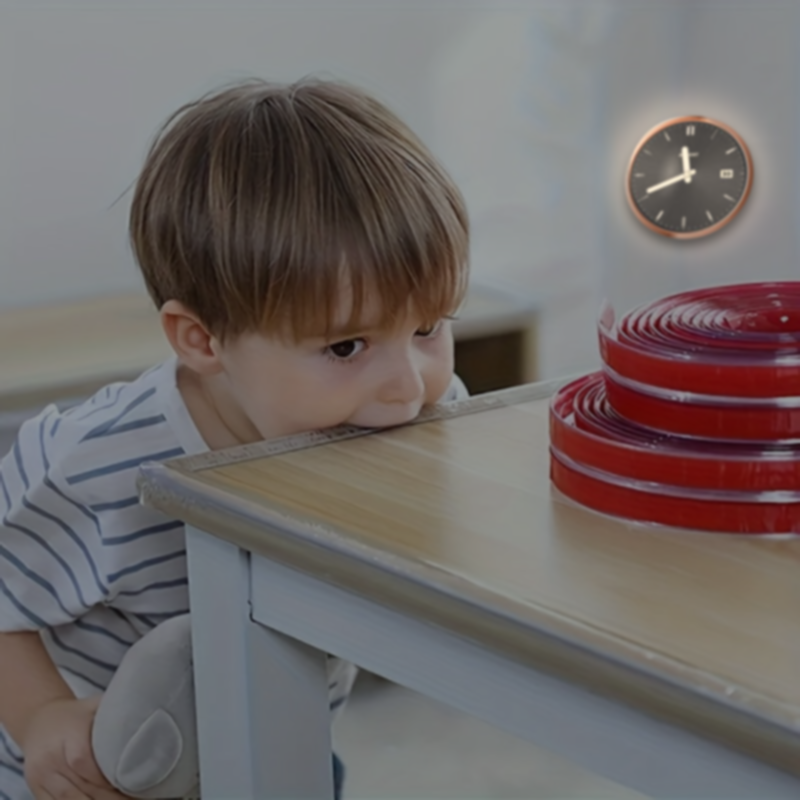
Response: 11:41
